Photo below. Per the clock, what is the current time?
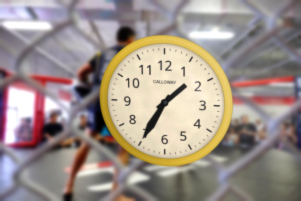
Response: 1:35
